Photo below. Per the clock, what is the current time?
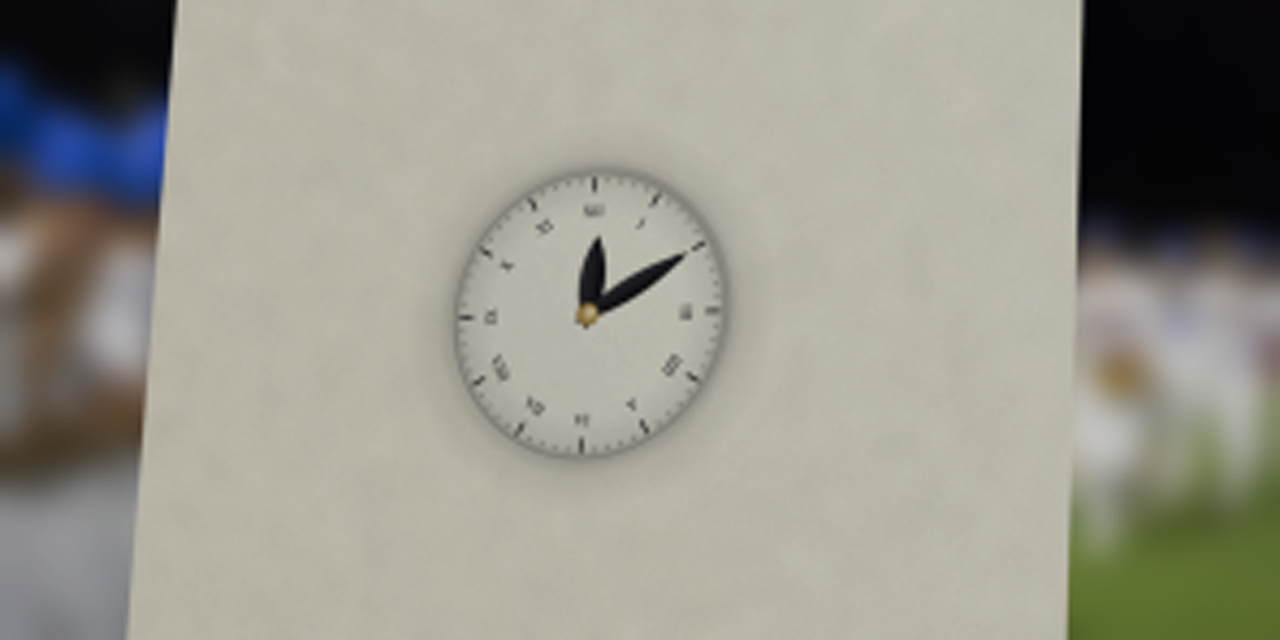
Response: 12:10
